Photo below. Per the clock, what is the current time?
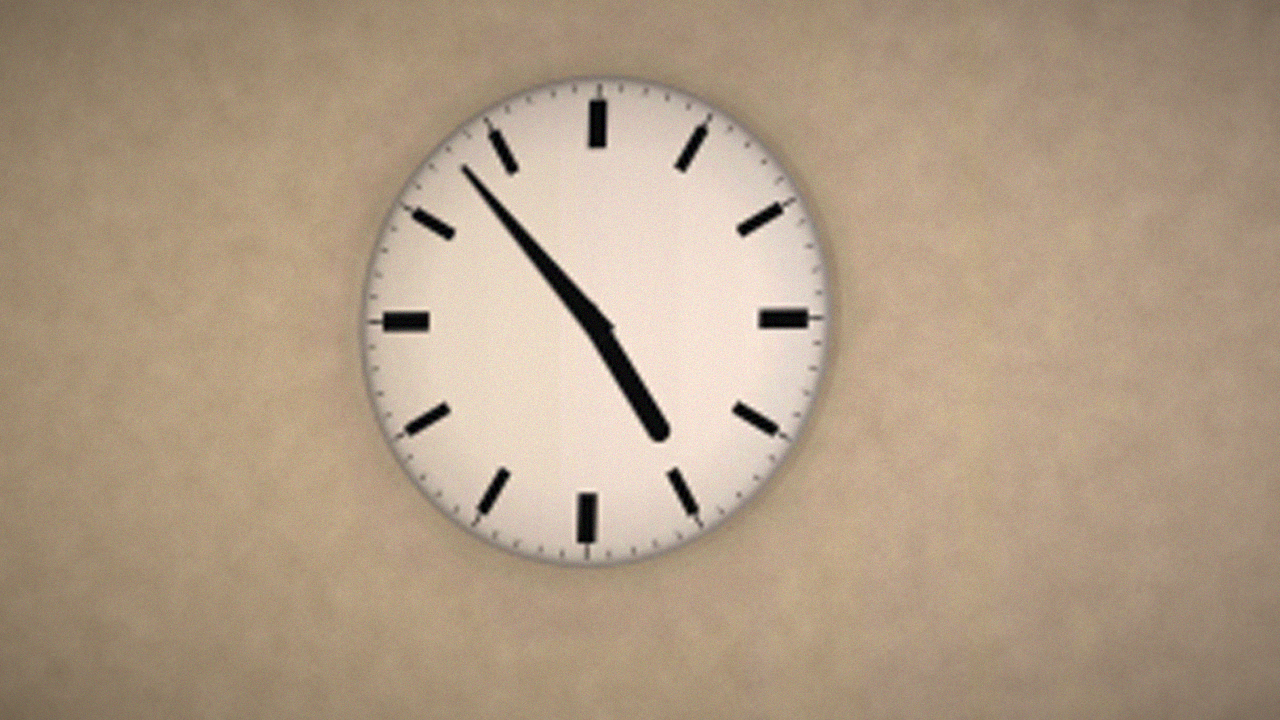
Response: 4:53
